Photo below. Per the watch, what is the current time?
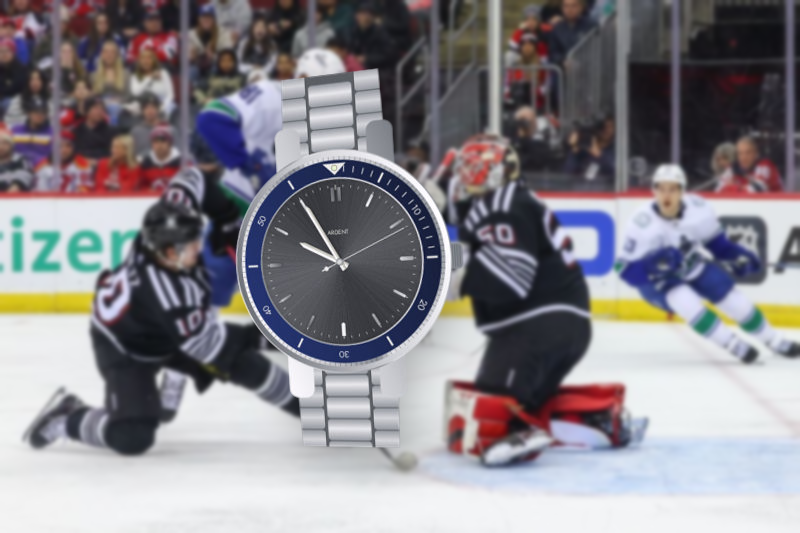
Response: 9:55:11
